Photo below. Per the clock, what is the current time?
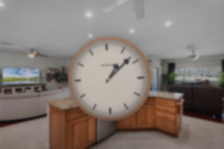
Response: 1:08
